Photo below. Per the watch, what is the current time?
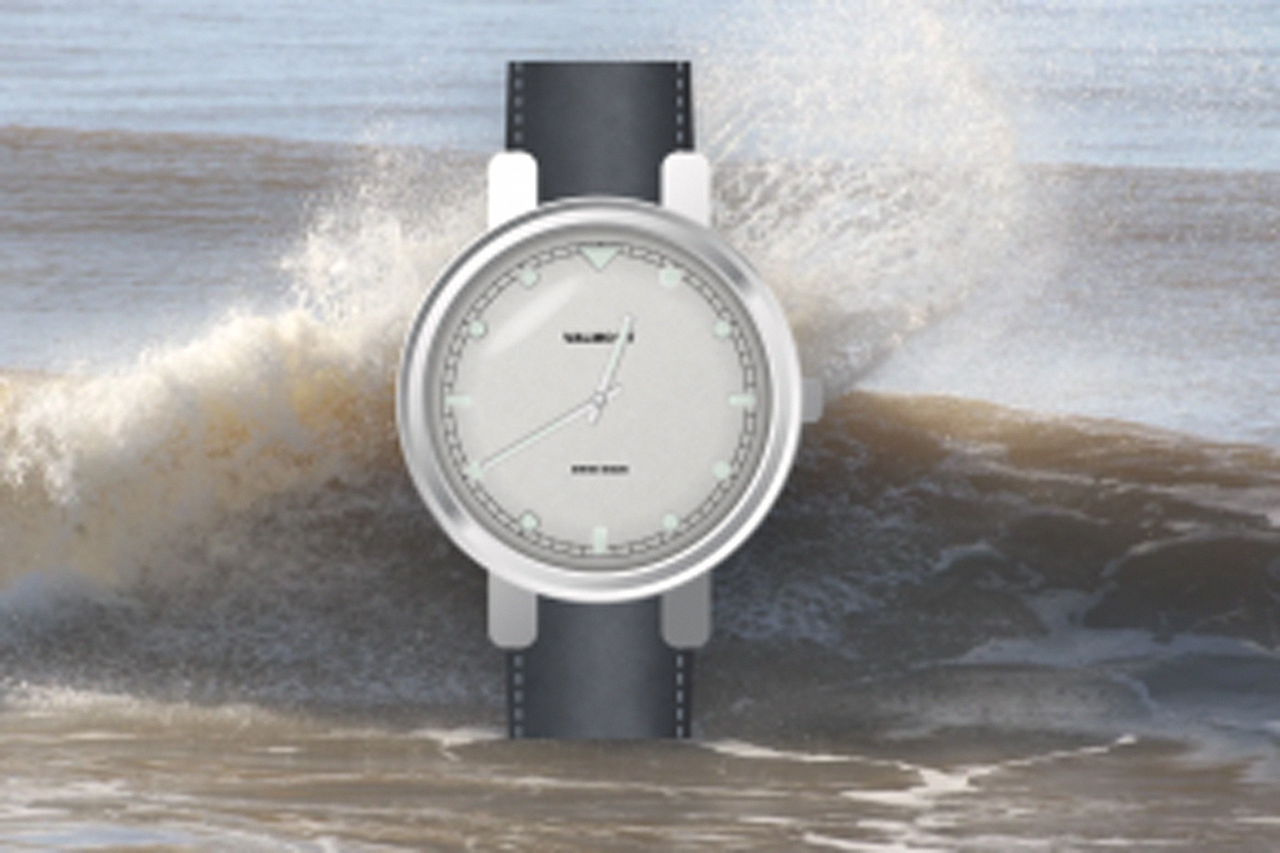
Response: 12:40
